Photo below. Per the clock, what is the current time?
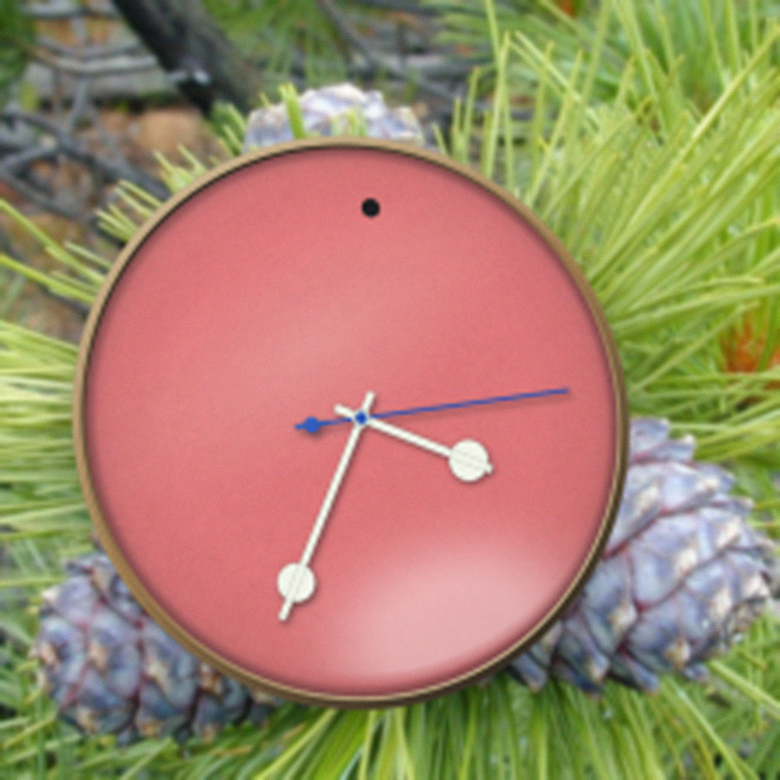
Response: 3:33:13
